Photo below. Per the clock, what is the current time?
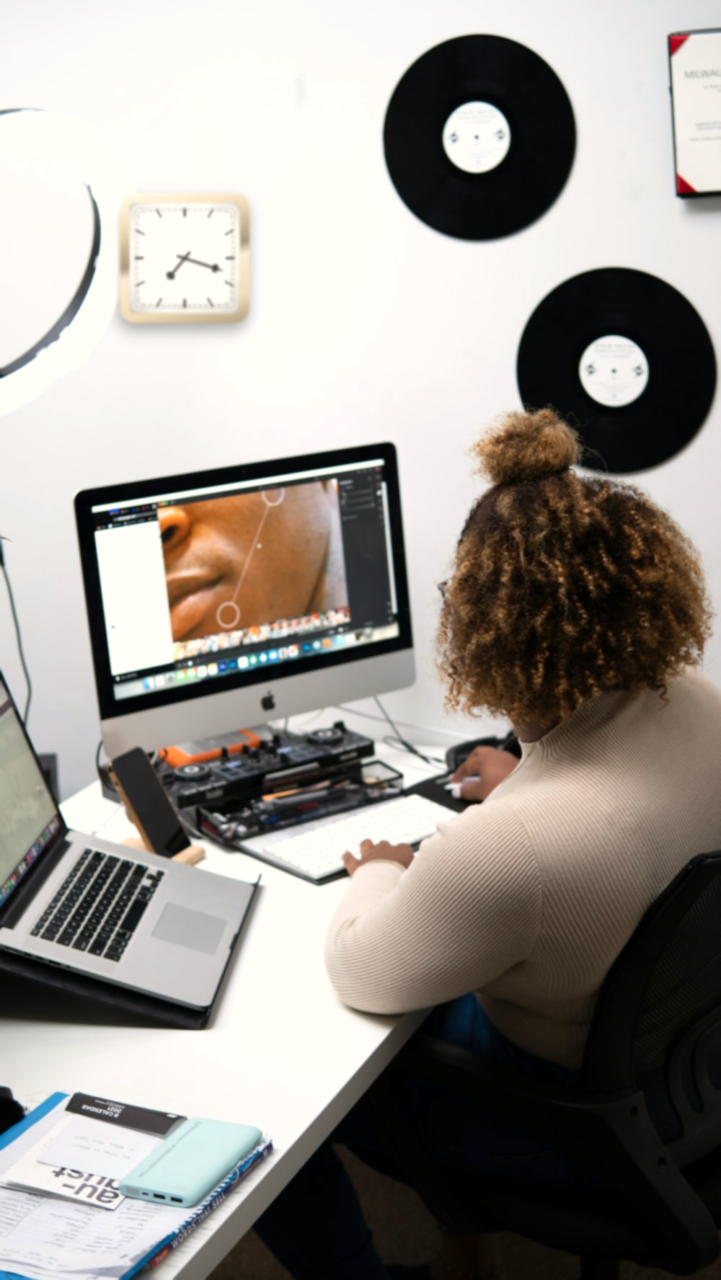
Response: 7:18
